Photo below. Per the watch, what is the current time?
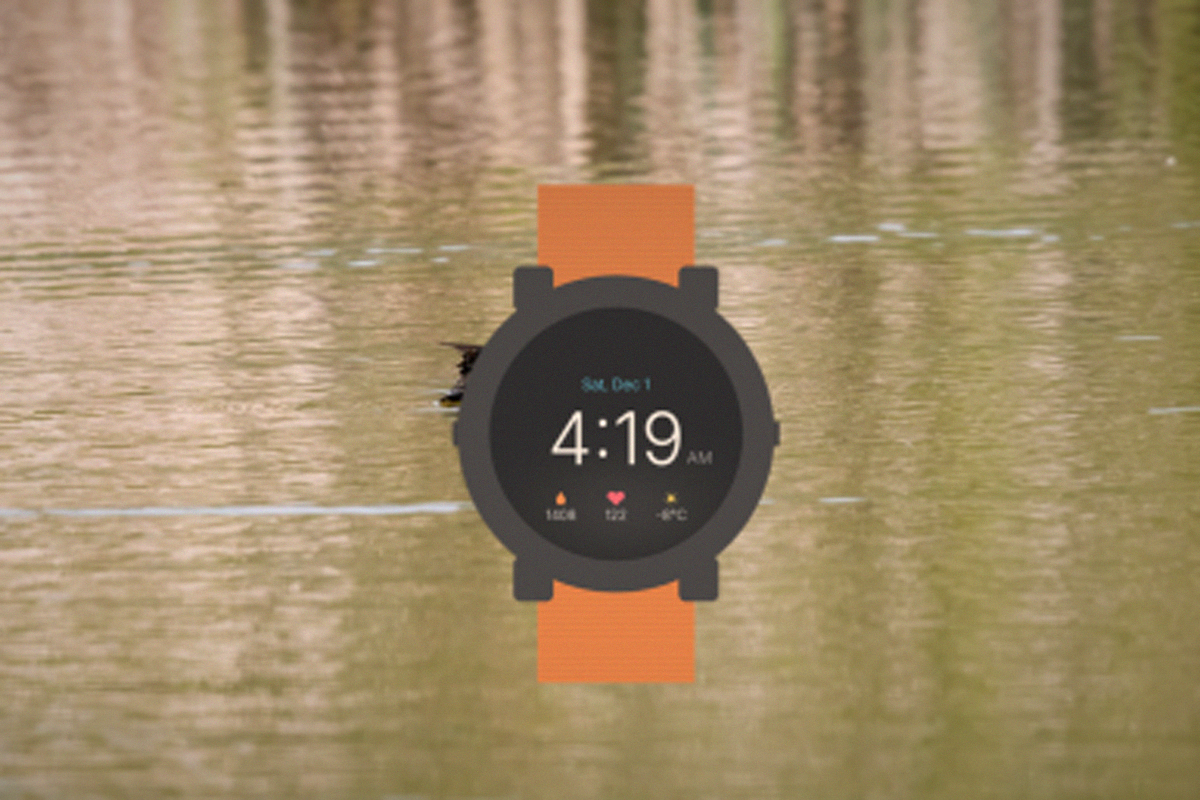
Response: 4:19
